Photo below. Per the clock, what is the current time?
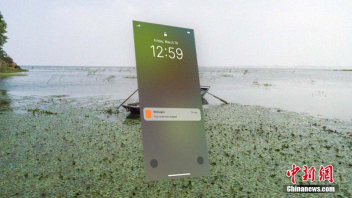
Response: 12:59
